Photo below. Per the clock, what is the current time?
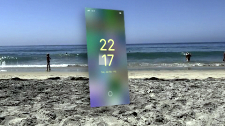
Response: 22:17
